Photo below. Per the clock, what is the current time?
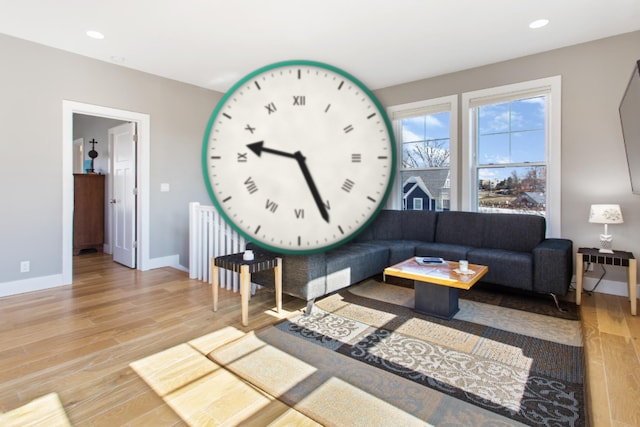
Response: 9:26
